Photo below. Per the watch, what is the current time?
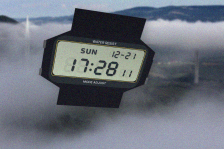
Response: 17:28:11
